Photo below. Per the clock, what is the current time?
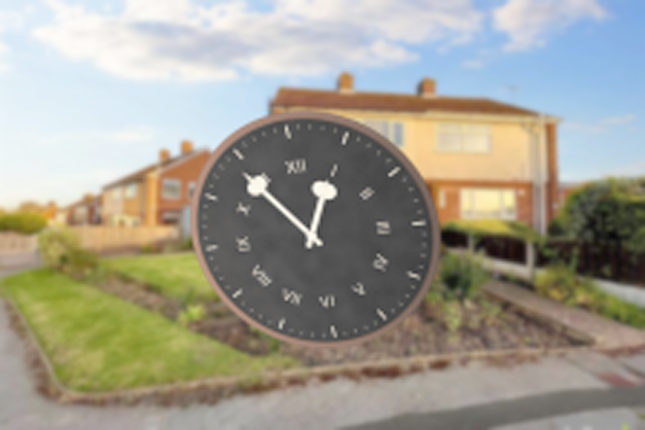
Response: 12:54
